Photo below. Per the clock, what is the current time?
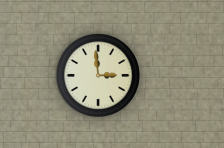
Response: 2:59
